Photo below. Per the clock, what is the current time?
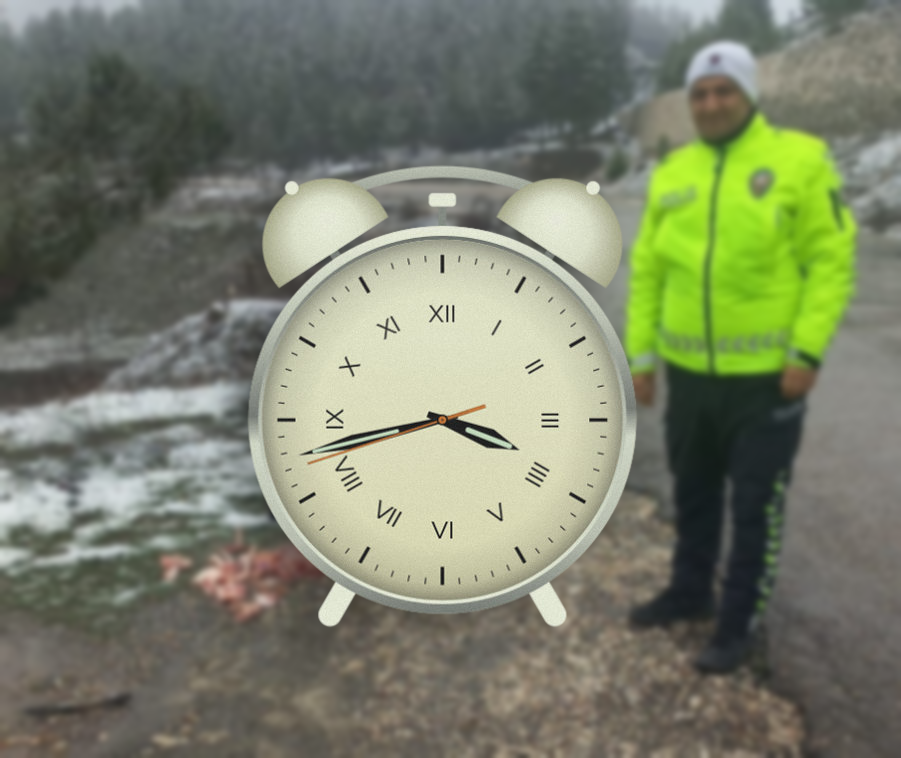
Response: 3:42:42
